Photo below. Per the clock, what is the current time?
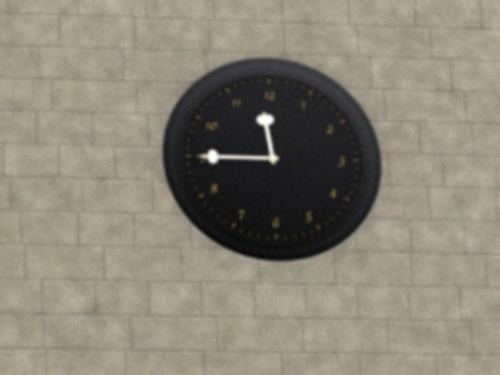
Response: 11:45
